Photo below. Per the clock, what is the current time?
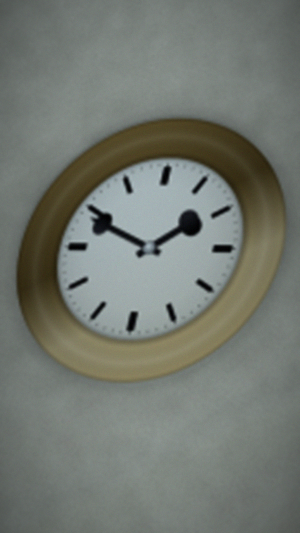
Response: 1:49
